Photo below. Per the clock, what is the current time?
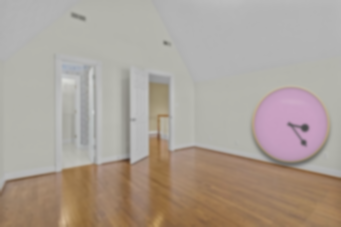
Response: 3:24
